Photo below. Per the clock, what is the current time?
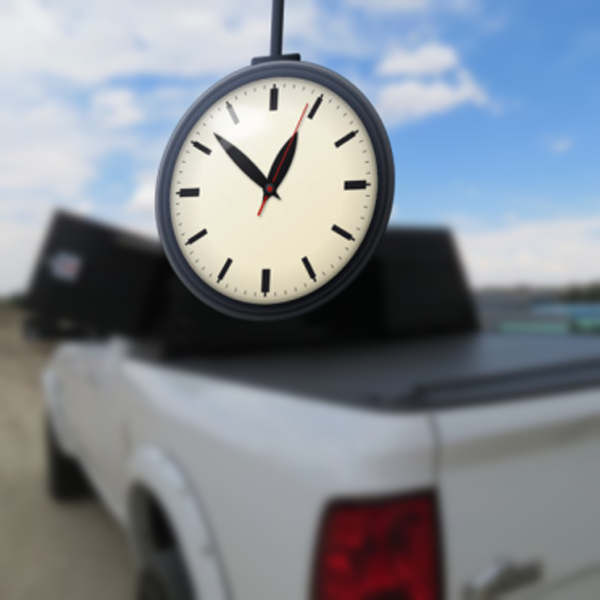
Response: 12:52:04
